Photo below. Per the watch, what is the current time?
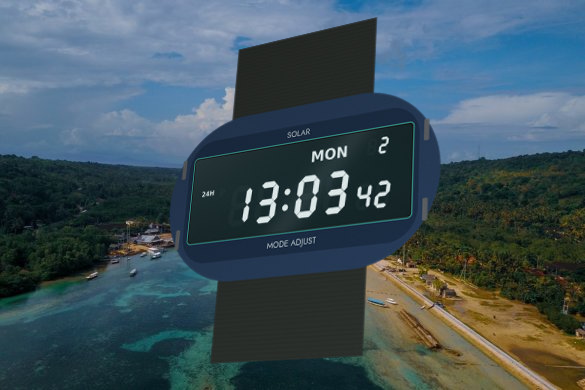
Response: 13:03:42
